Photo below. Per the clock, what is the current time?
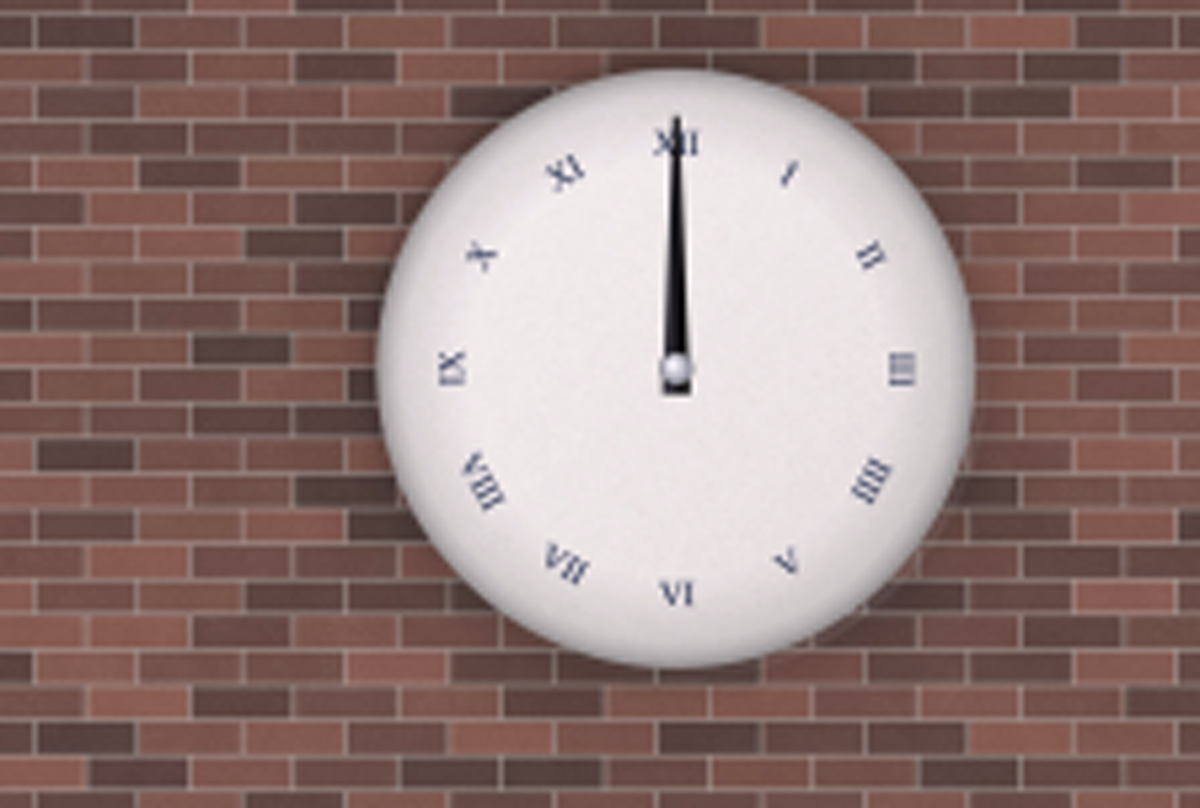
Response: 12:00
